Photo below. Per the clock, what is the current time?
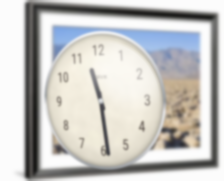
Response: 11:29
